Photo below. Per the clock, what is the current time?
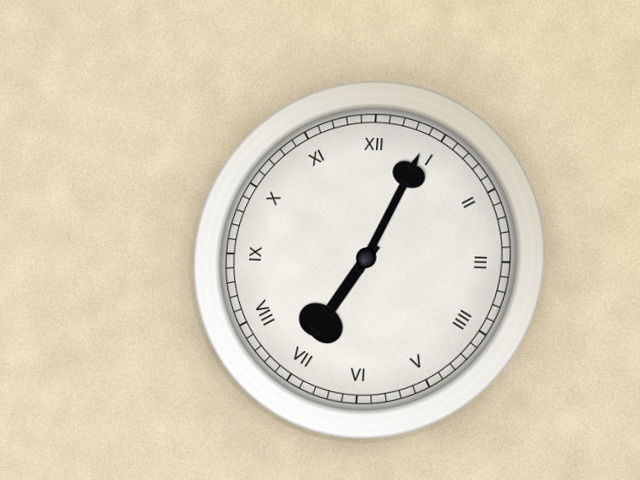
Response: 7:04
